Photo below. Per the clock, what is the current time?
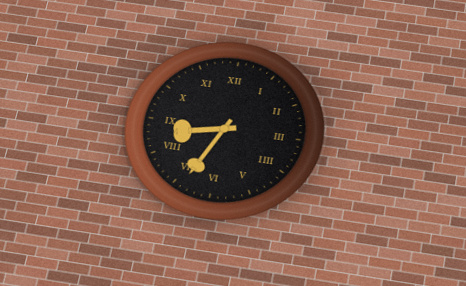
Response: 8:34
